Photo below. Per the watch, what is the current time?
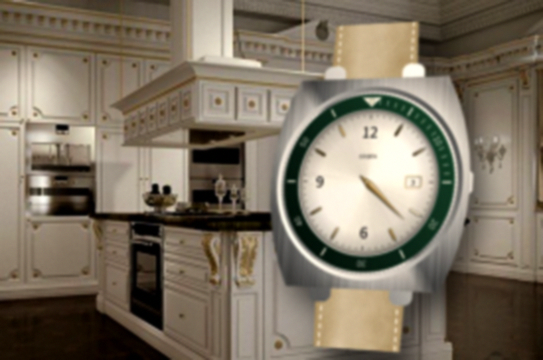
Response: 4:22
